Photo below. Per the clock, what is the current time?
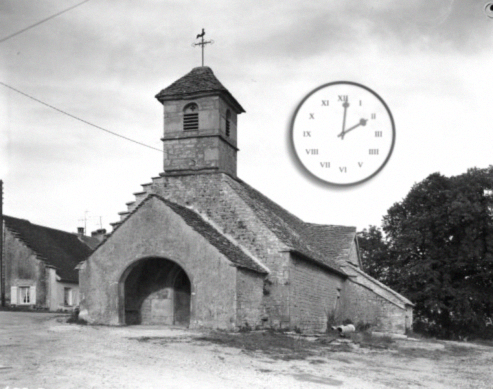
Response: 2:01
